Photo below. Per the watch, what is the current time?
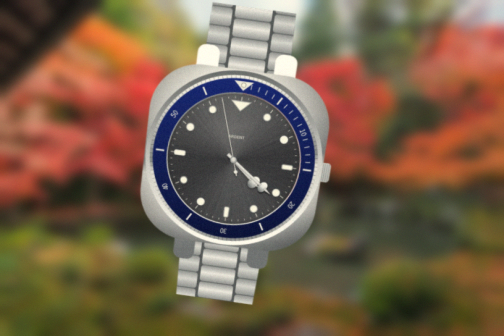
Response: 4:20:57
